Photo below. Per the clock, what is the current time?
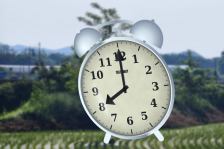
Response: 8:00
